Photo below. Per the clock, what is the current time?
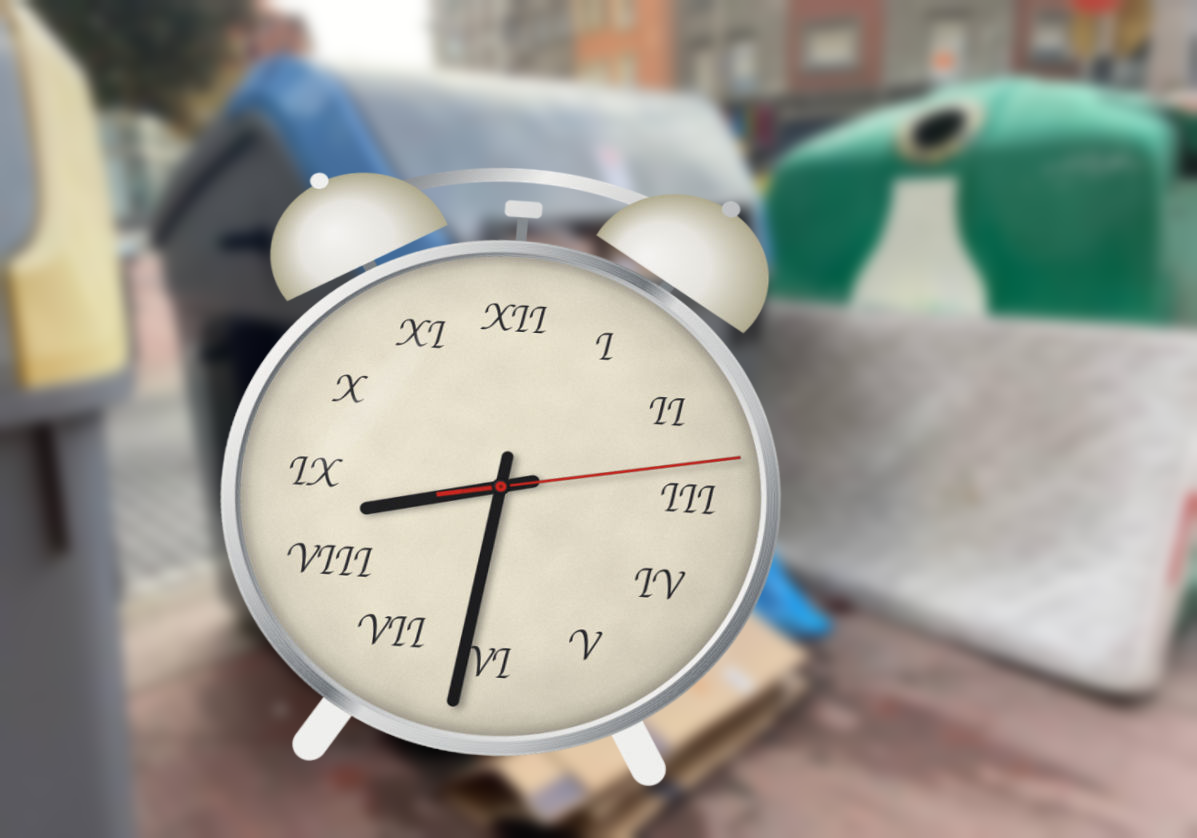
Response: 8:31:13
